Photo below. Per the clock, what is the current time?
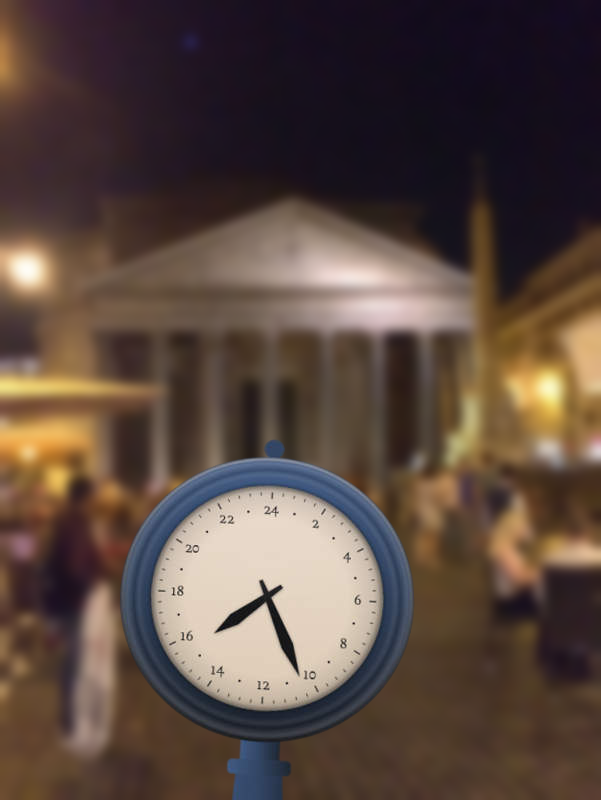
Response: 15:26
